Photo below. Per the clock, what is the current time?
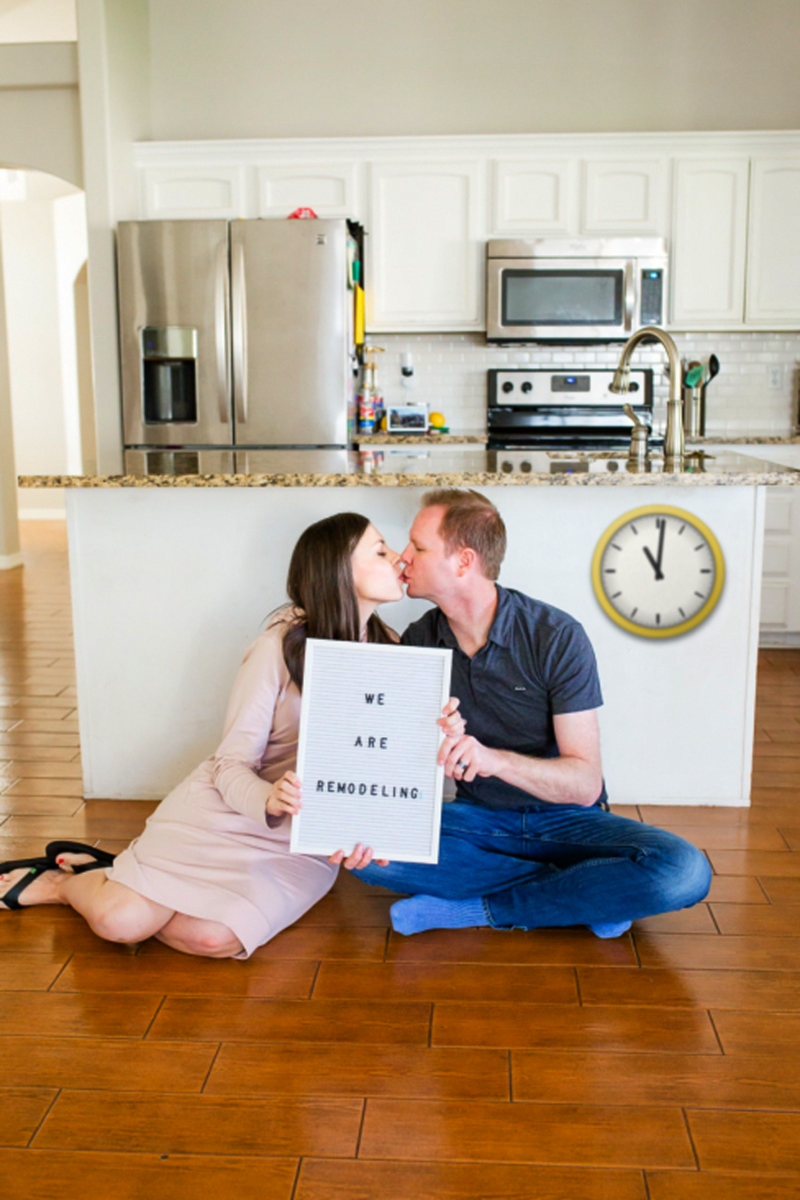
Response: 11:01
